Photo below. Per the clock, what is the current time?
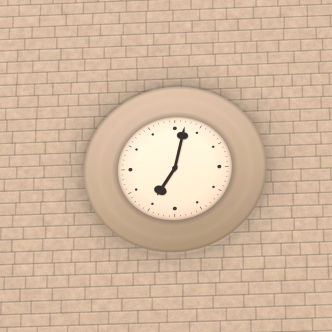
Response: 7:02
